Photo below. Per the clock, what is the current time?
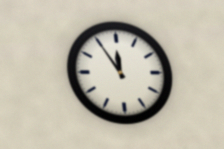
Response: 11:55
